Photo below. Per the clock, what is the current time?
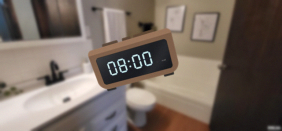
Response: 8:00
